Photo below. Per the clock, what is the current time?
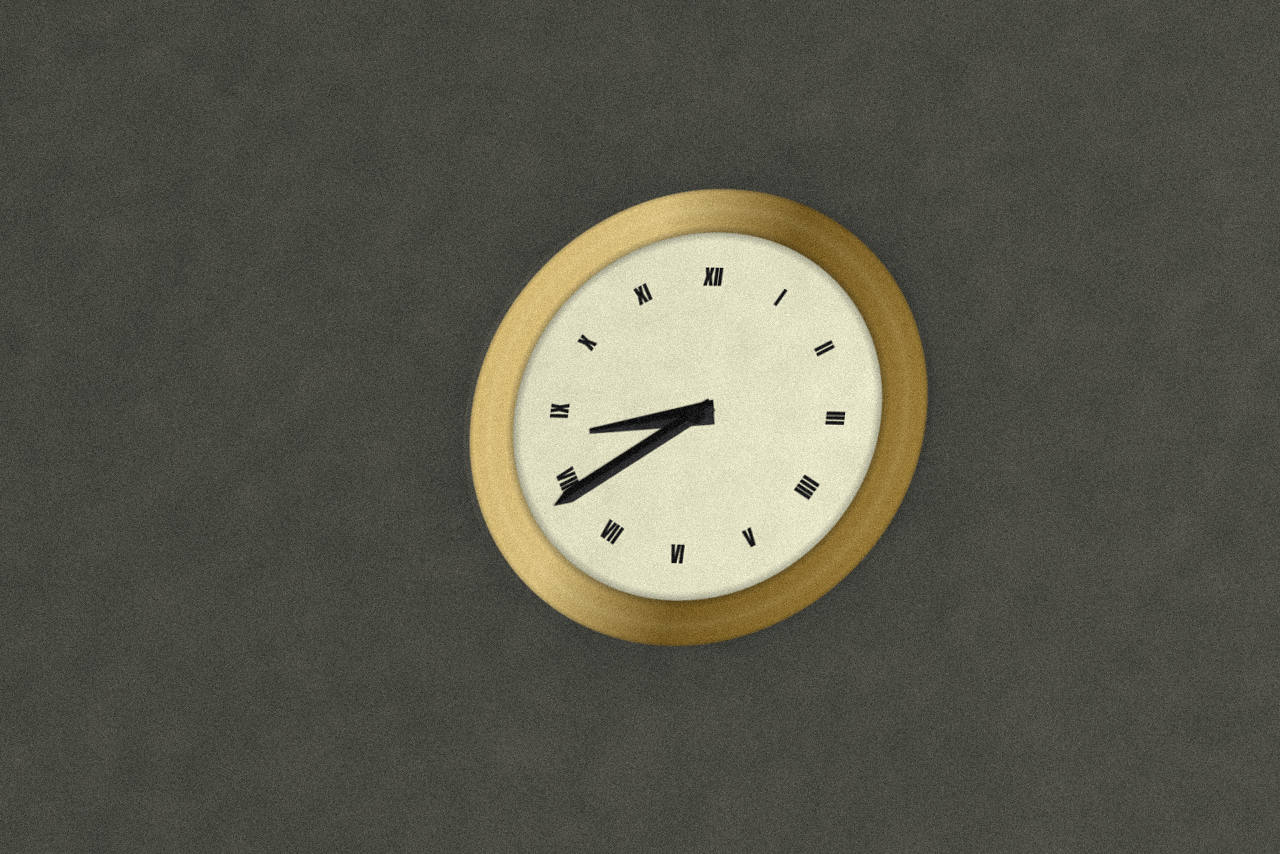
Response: 8:39
